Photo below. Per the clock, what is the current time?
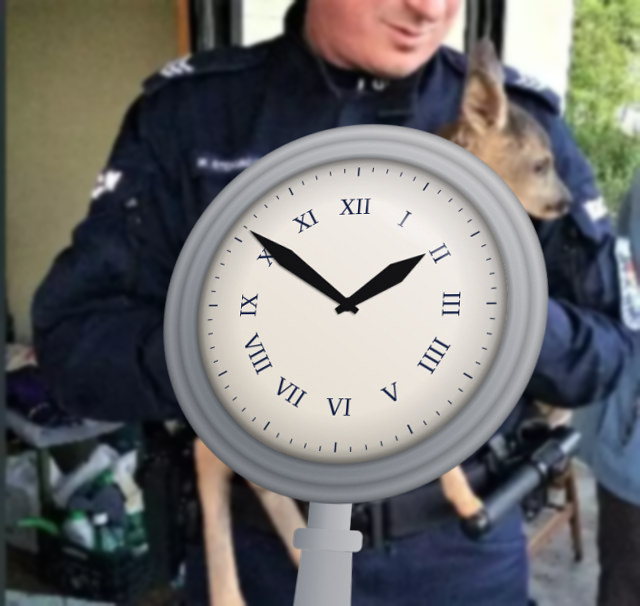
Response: 1:51
